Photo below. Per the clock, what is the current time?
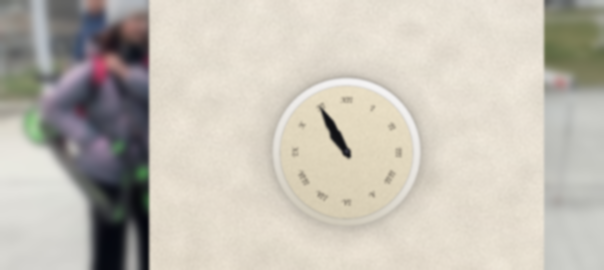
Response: 10:55
